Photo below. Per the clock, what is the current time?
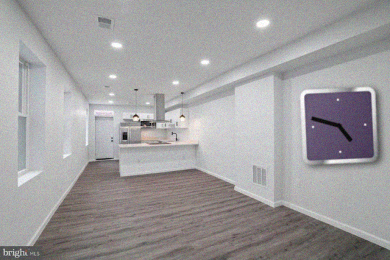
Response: 4:48
